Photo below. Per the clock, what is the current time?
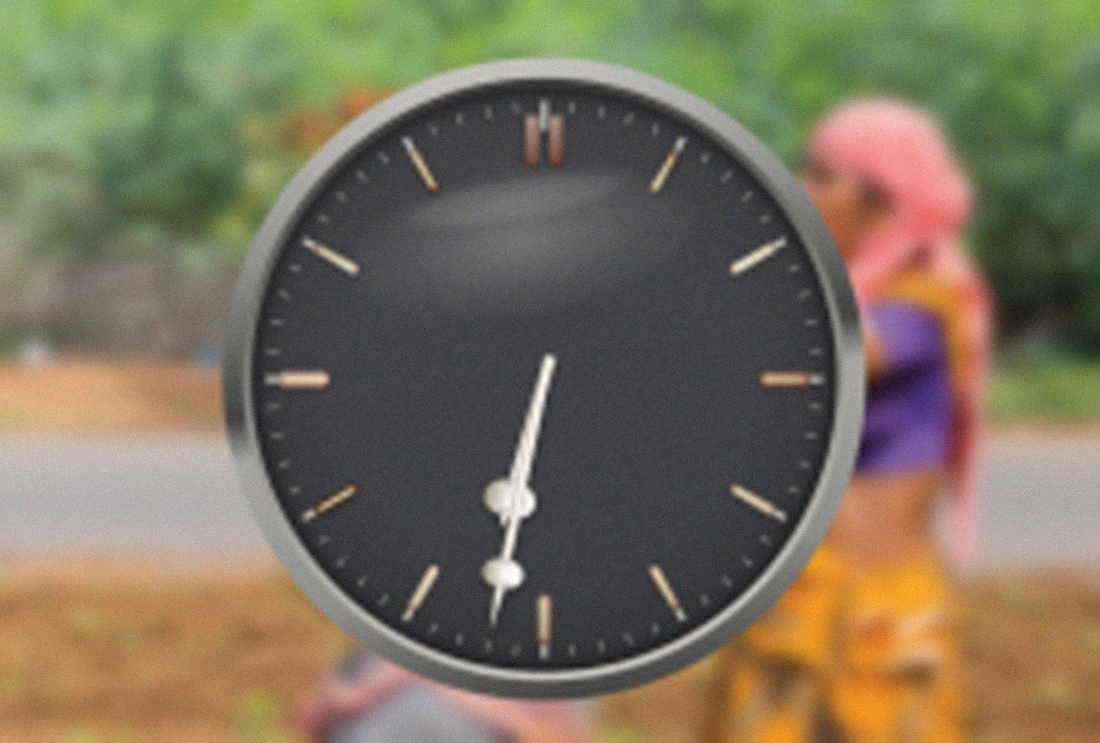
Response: 6:32
